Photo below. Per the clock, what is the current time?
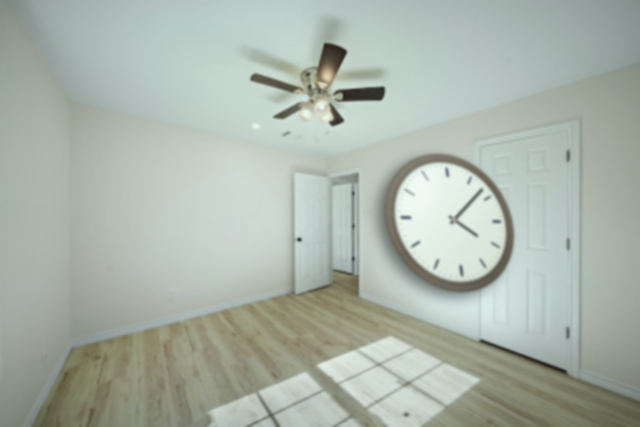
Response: 4:08
